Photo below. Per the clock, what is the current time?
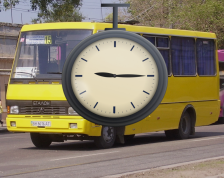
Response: 9:15
